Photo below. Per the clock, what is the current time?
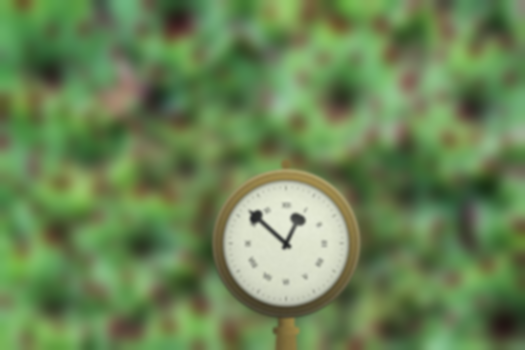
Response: 12:52
